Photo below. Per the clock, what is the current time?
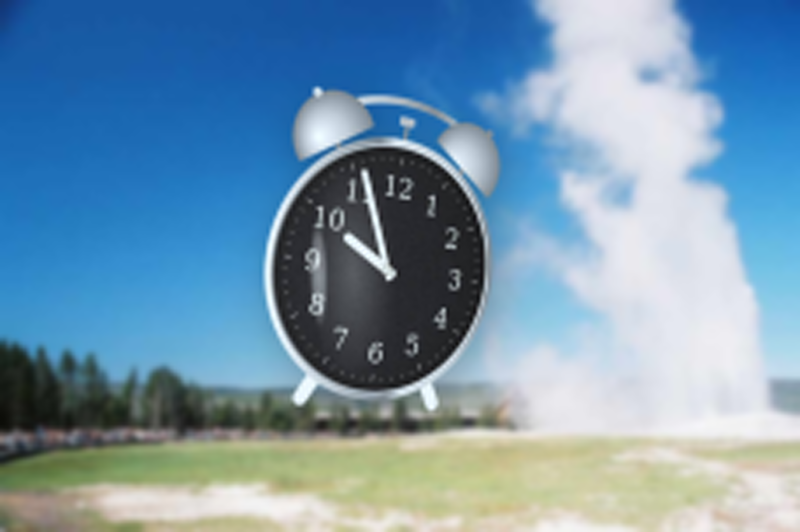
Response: 9:56
